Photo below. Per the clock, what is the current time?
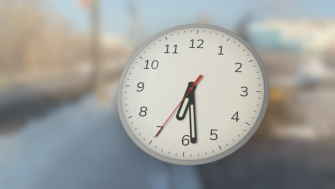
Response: 6:28:35
